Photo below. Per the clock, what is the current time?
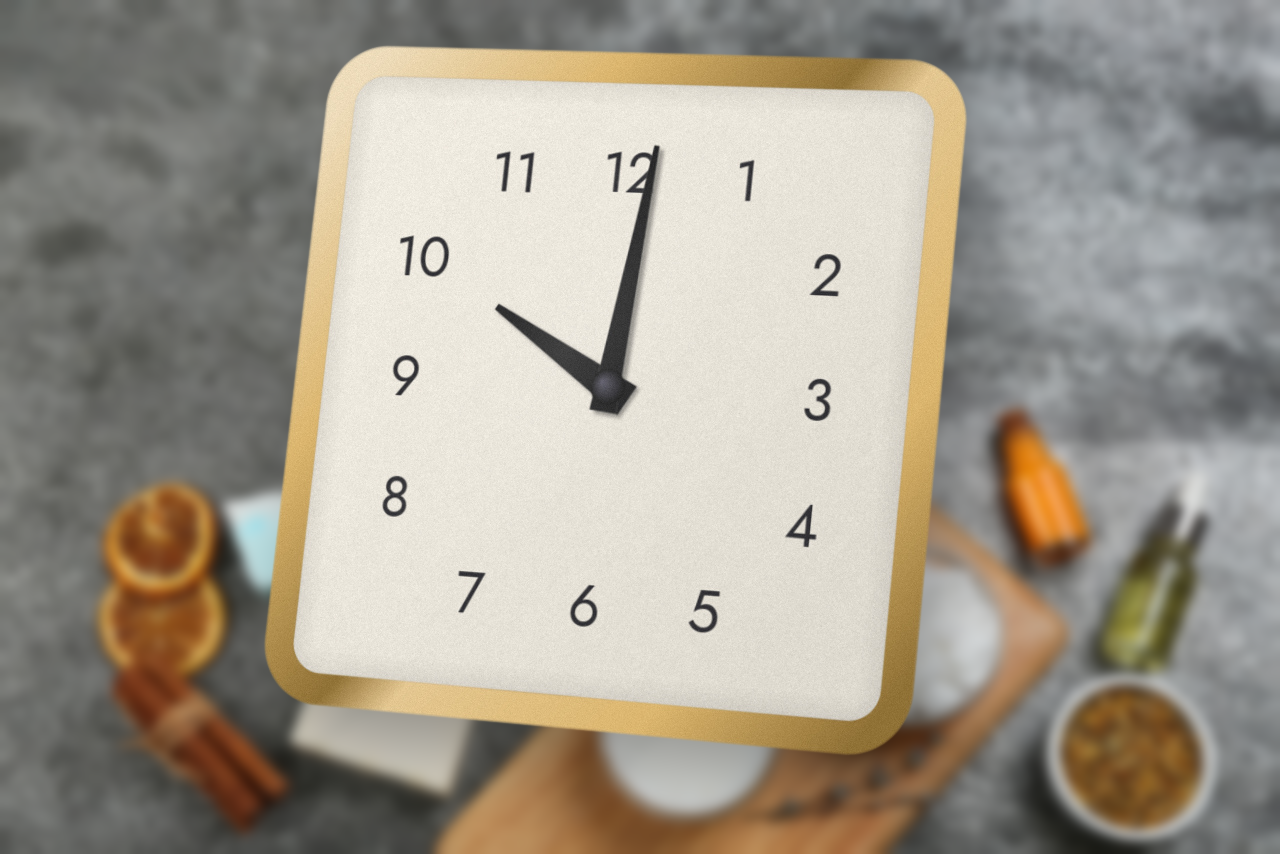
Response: 10:01
